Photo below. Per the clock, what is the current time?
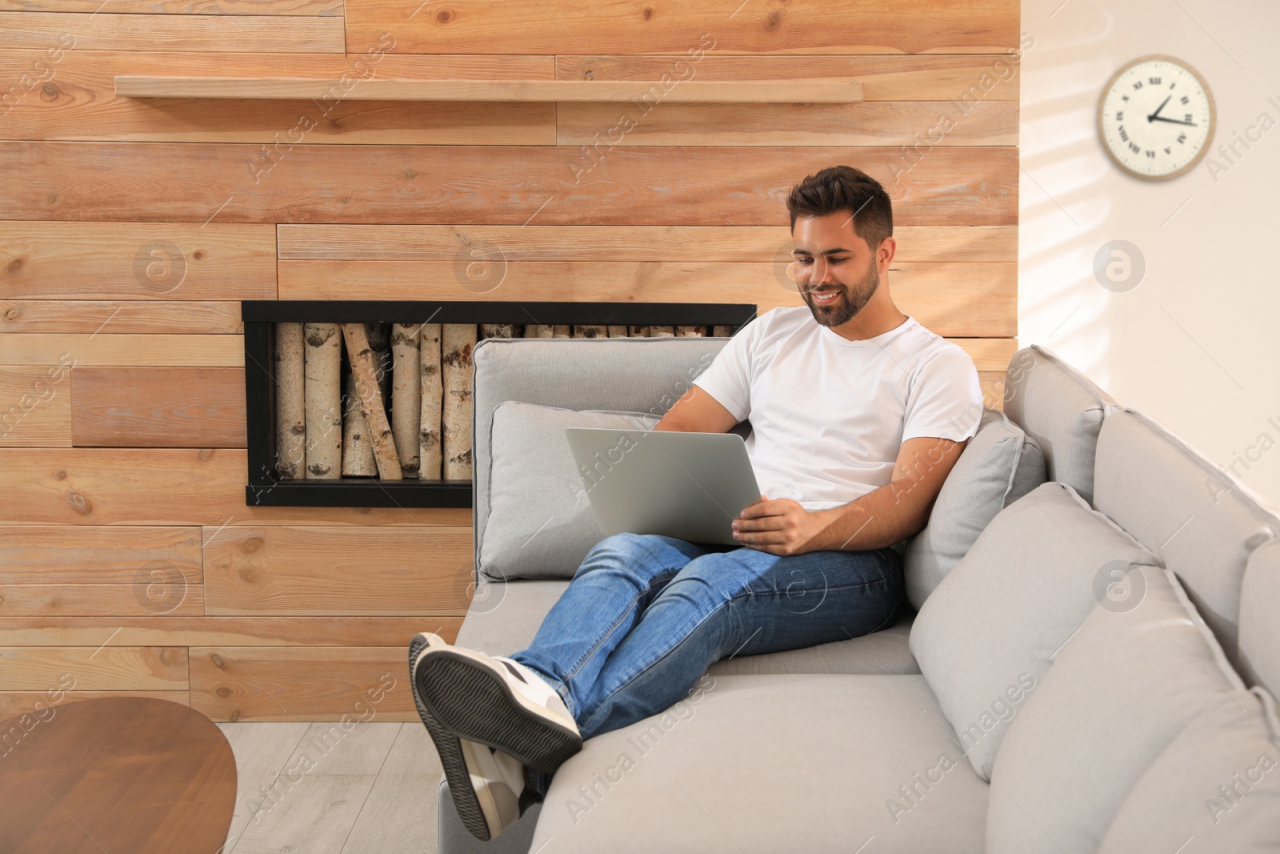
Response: 1:16
